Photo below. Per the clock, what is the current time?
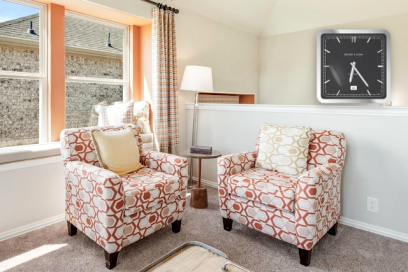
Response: 6:24
